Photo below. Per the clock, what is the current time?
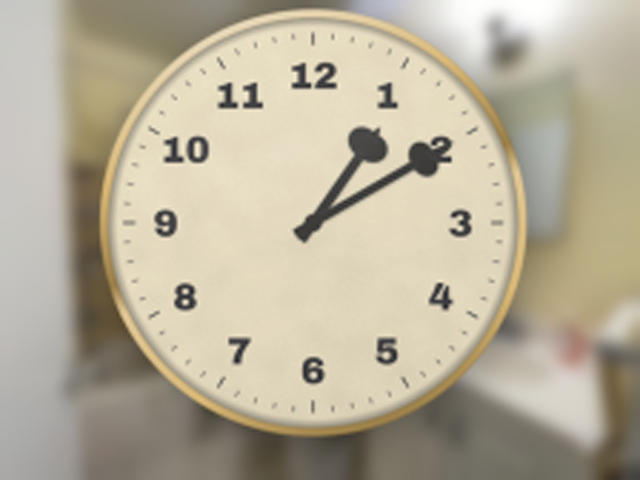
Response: 1:10
